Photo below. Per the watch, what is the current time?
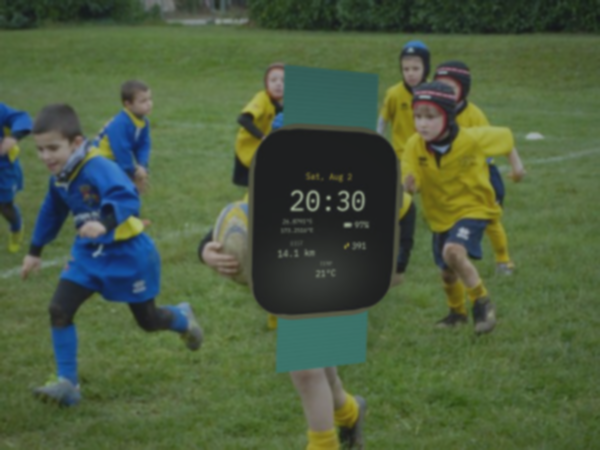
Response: 20:30
